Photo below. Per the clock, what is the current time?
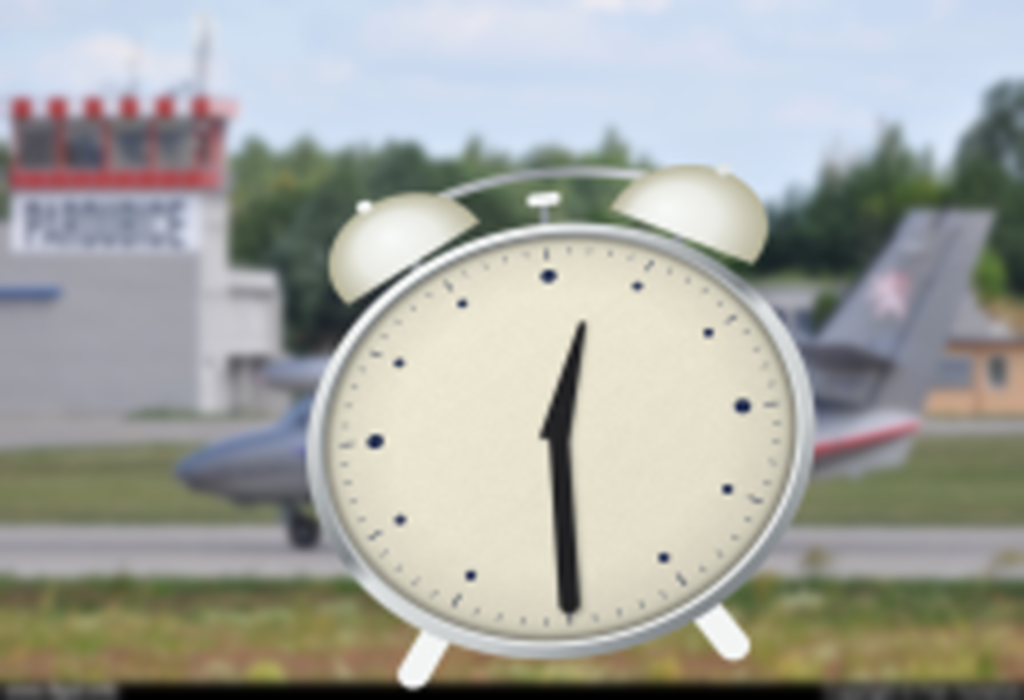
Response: 12:30
